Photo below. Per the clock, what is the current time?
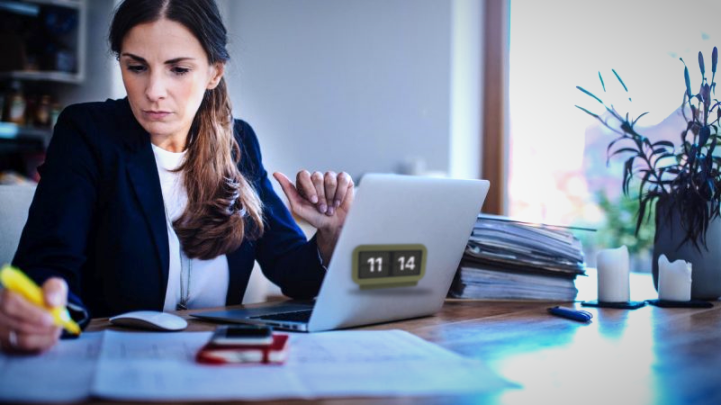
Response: 11:14
